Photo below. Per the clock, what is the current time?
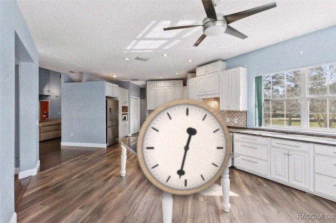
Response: 12:32
